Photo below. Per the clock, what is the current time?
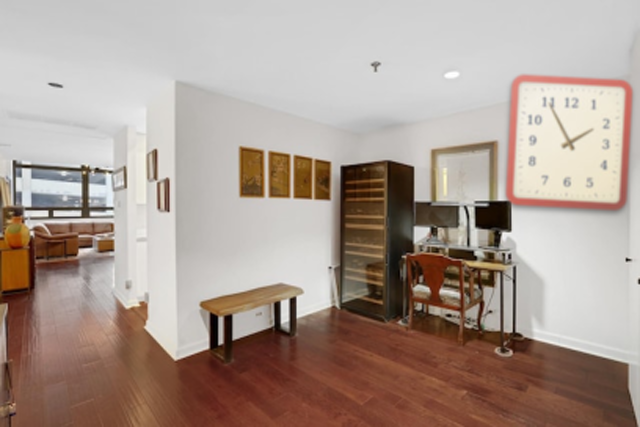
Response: 1:55
